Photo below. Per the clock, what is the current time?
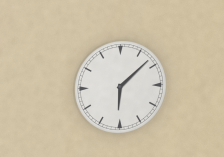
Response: 6:08
